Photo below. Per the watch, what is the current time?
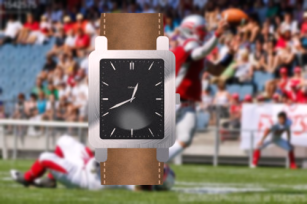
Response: 12:41
